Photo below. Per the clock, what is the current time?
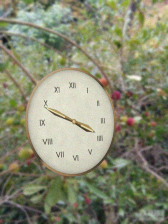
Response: 3:49
